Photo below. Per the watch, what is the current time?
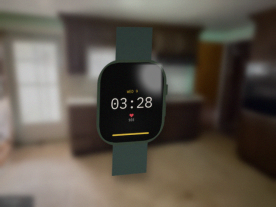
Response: 3:28
